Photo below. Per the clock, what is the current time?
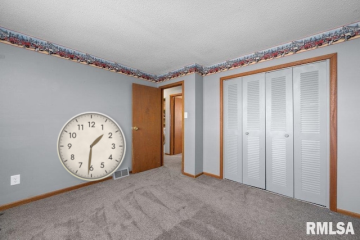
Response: 1:31
